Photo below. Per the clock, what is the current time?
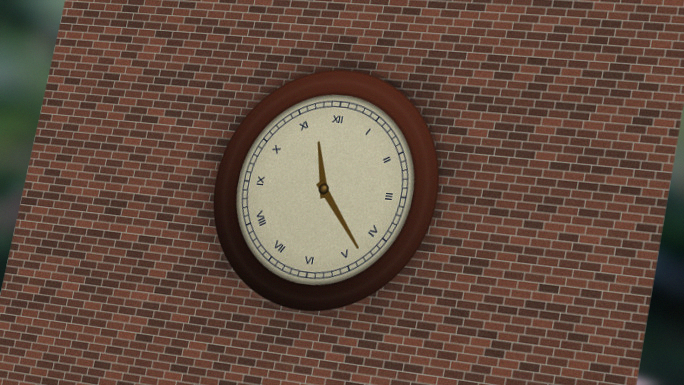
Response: 11:23
